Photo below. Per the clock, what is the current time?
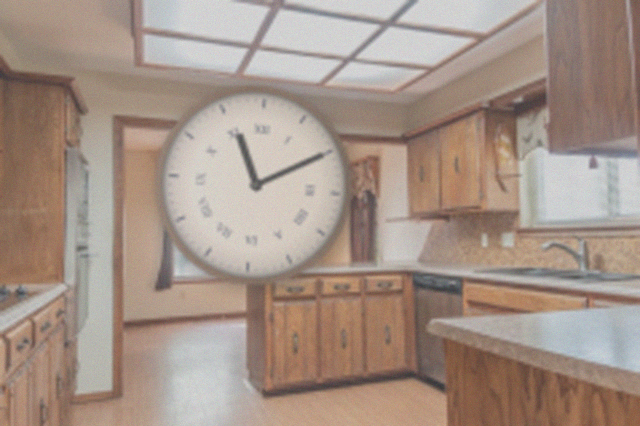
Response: 11:10
